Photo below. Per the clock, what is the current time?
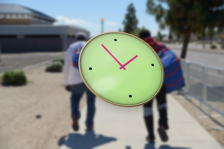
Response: 1:55
